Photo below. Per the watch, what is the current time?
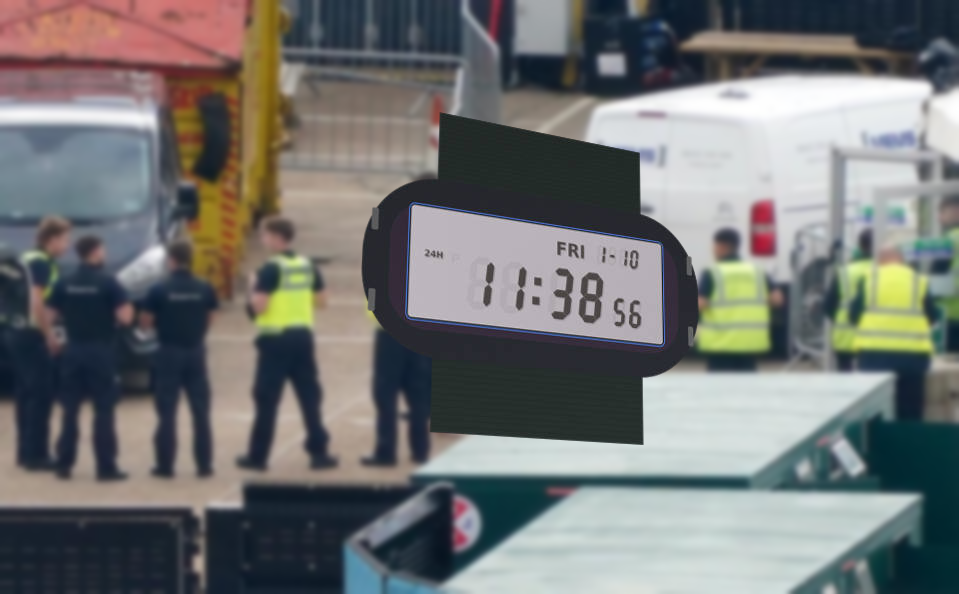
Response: 11:38:56
